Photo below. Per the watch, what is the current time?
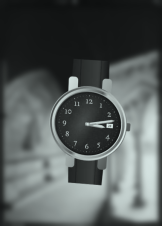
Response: 3:13
